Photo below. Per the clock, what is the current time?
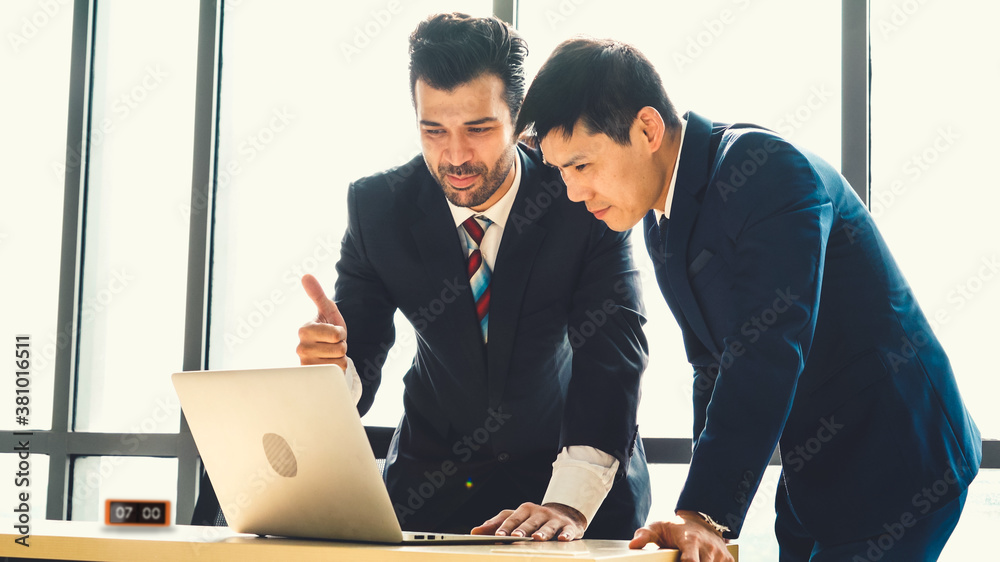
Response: 7:00
